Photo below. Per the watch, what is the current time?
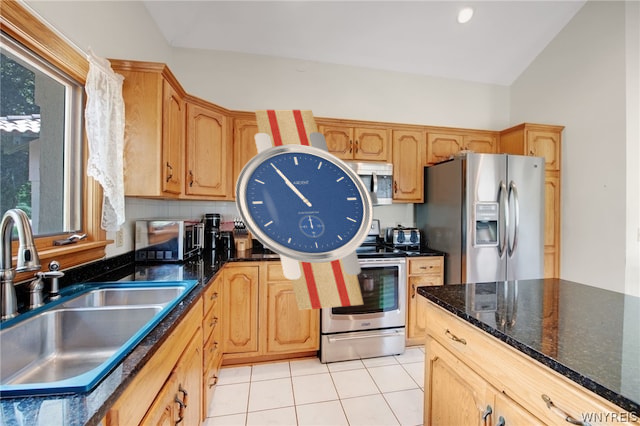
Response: 10:55
